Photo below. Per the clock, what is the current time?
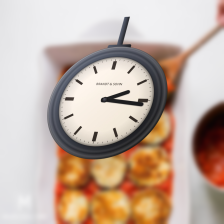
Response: 2:16
